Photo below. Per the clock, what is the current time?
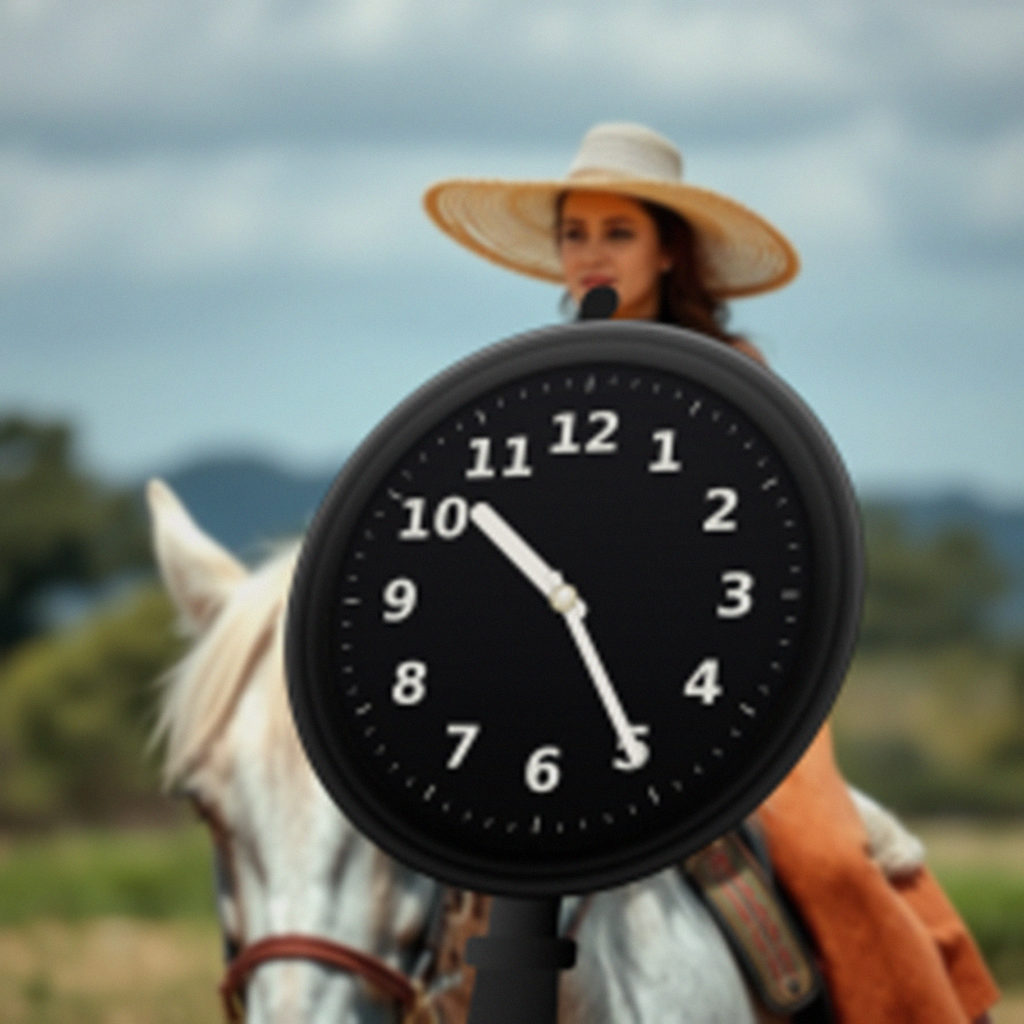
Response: 10:25
